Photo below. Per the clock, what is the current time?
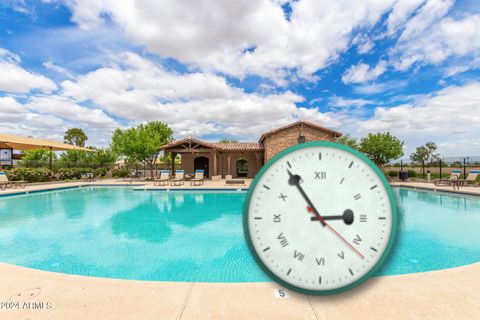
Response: 2:54:22
